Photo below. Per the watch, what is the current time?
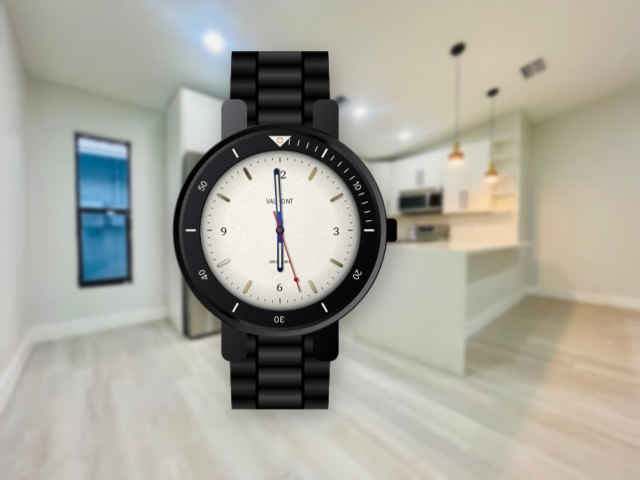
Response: 5:59:27
